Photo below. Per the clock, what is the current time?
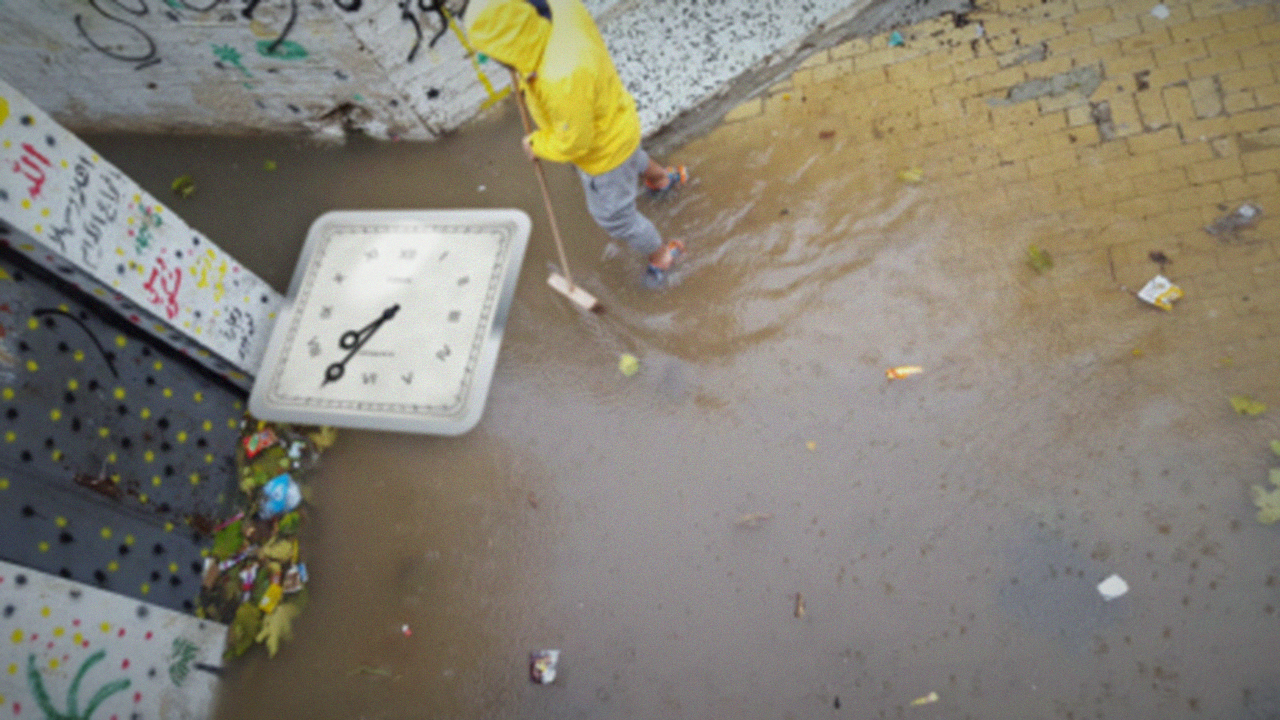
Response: 7:35
